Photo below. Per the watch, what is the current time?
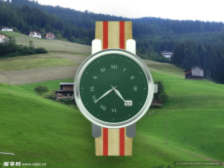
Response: 4:39
